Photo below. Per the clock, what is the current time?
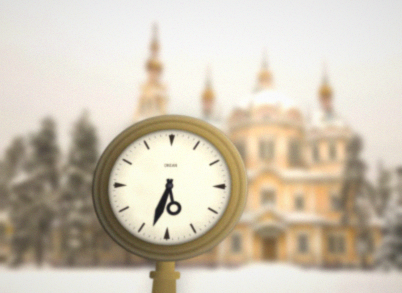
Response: 5:33
